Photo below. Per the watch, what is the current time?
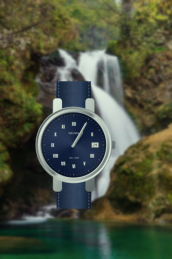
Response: 1:05
